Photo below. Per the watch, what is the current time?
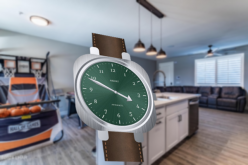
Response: 3:49
